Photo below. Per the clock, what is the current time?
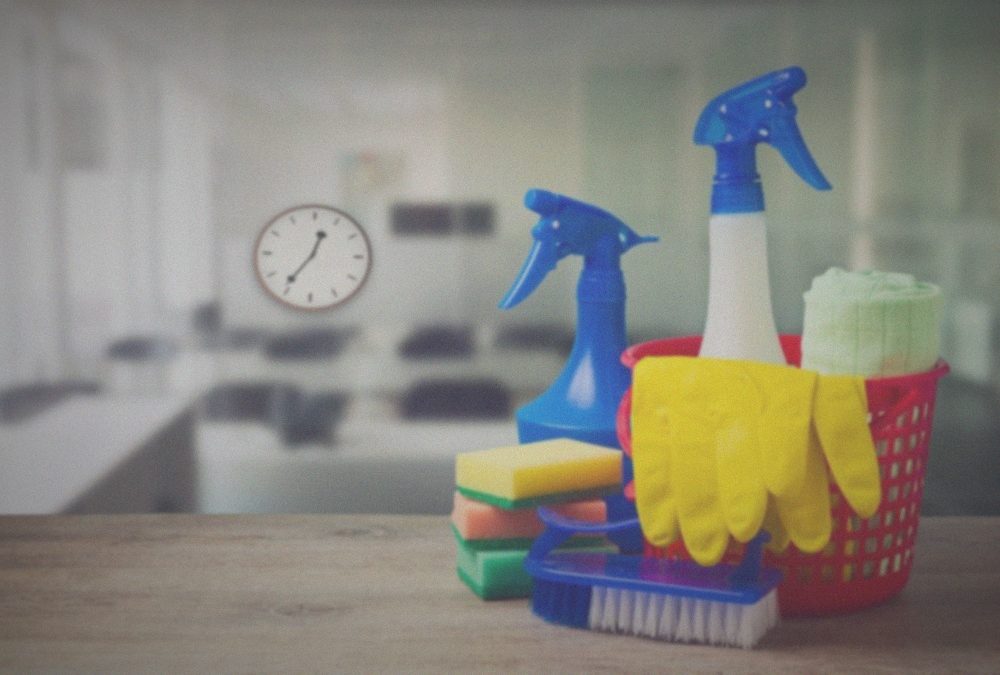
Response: 12:36
